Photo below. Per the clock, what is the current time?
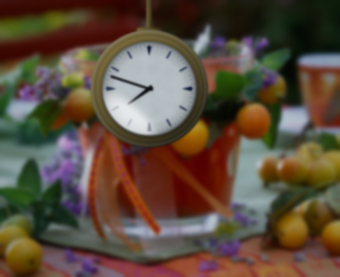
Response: 7:48
